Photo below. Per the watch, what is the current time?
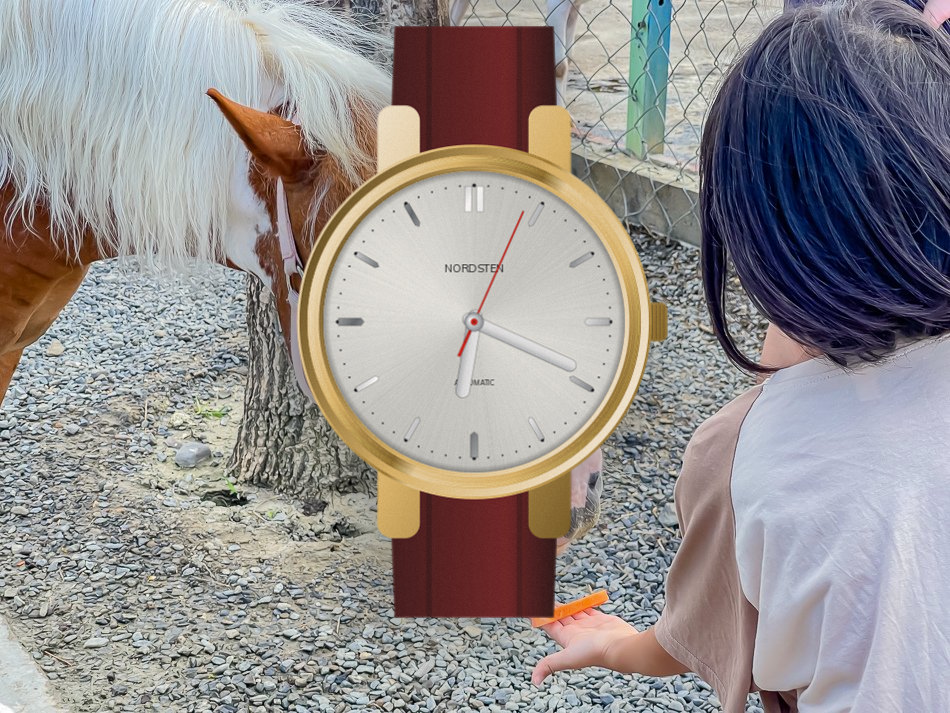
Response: 6:19:04
